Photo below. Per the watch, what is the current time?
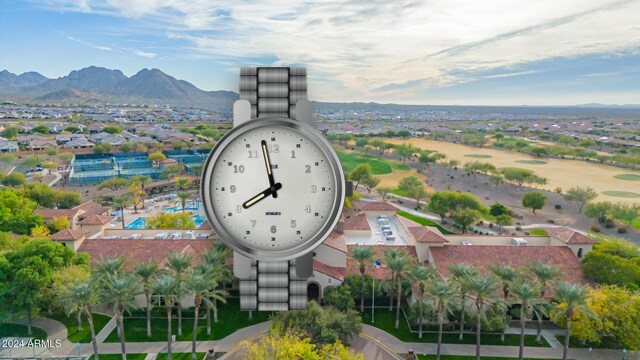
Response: 7:58
